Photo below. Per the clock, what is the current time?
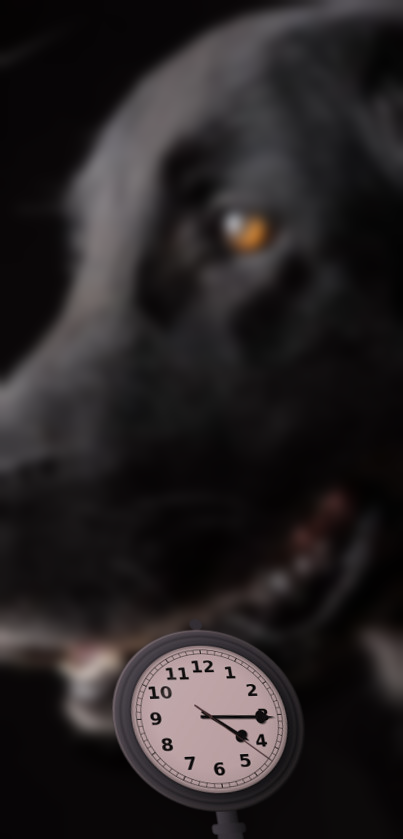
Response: 4:15:22
